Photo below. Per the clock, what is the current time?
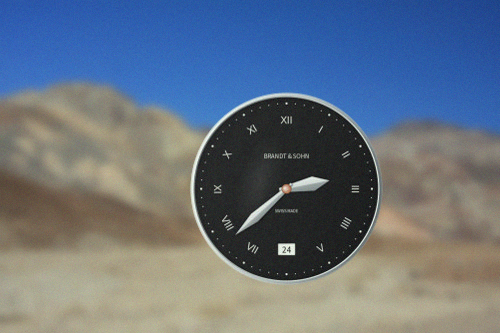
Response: 2:38
